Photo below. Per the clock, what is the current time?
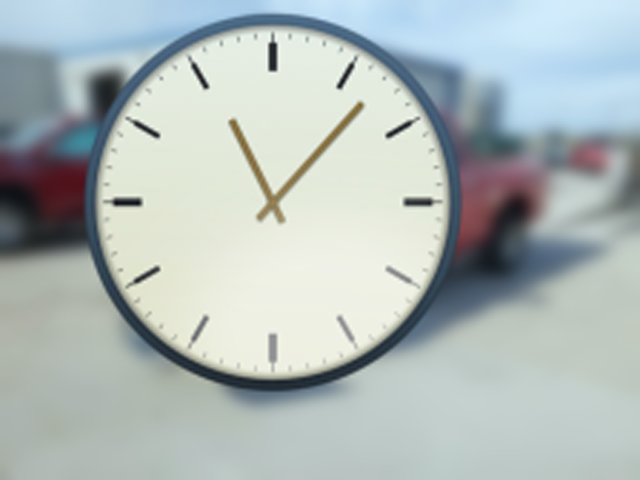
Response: 11:07
